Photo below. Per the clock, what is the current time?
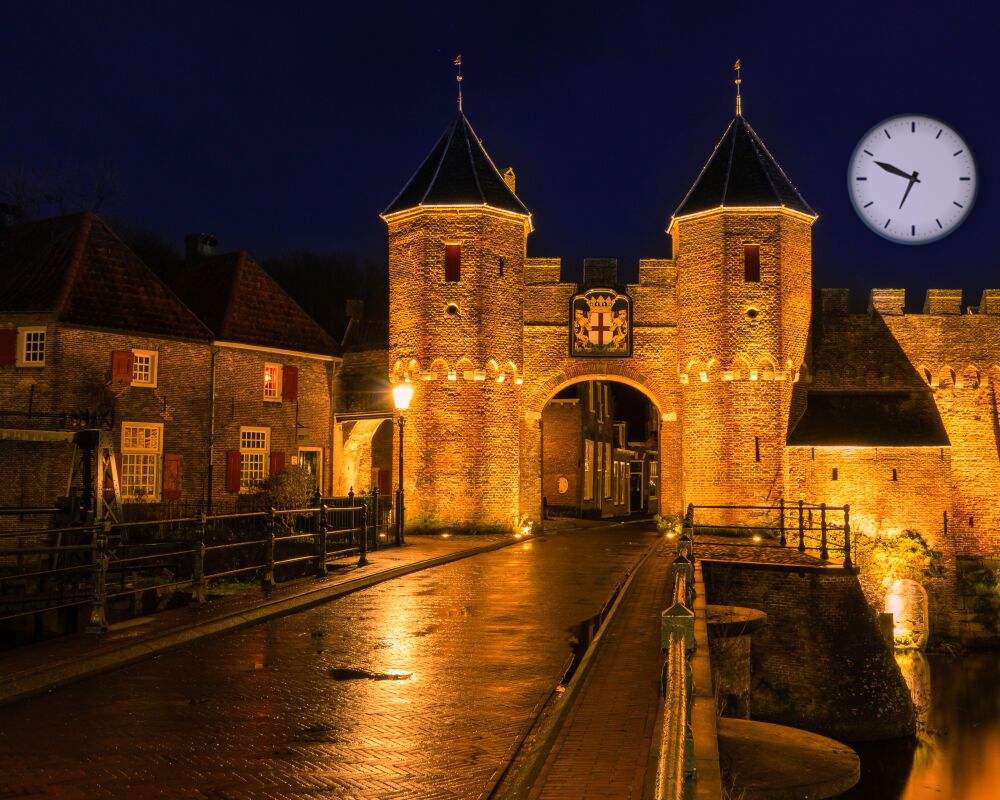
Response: 6:49
